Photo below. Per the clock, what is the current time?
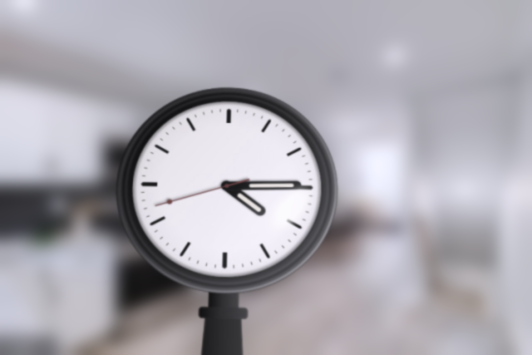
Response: 4:14:42
